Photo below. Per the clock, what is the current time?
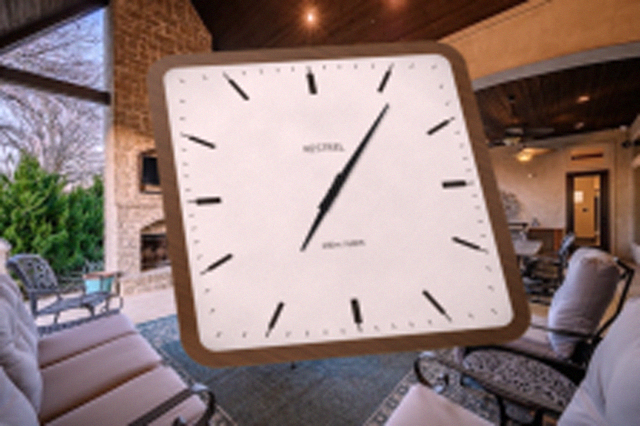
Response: 7:06
